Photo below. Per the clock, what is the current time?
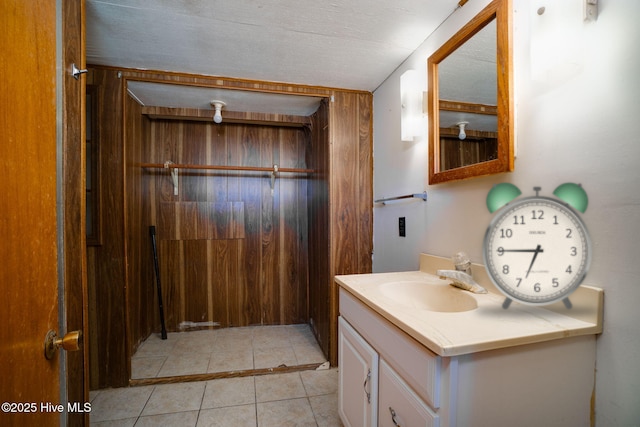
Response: 6:45
